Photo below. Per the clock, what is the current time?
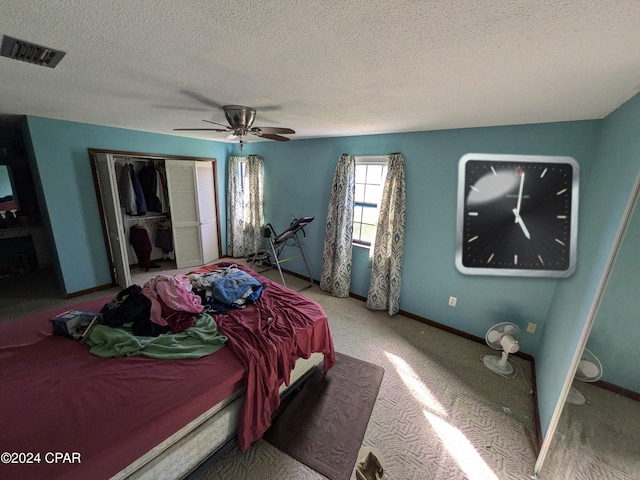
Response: 5:01
